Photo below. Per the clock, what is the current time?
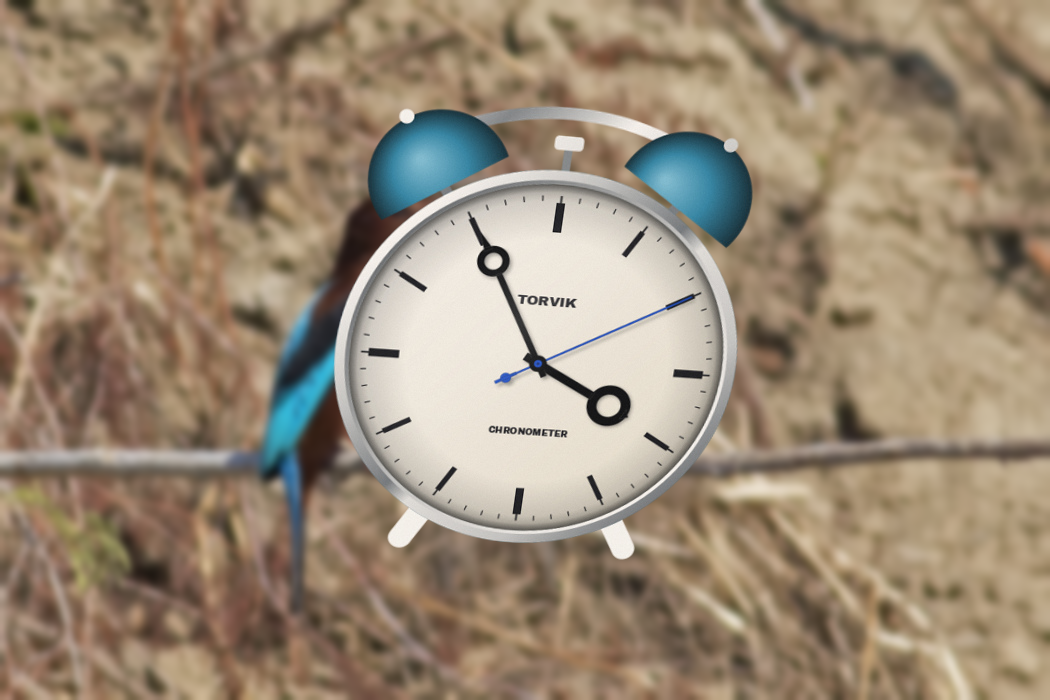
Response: 3:55:10
